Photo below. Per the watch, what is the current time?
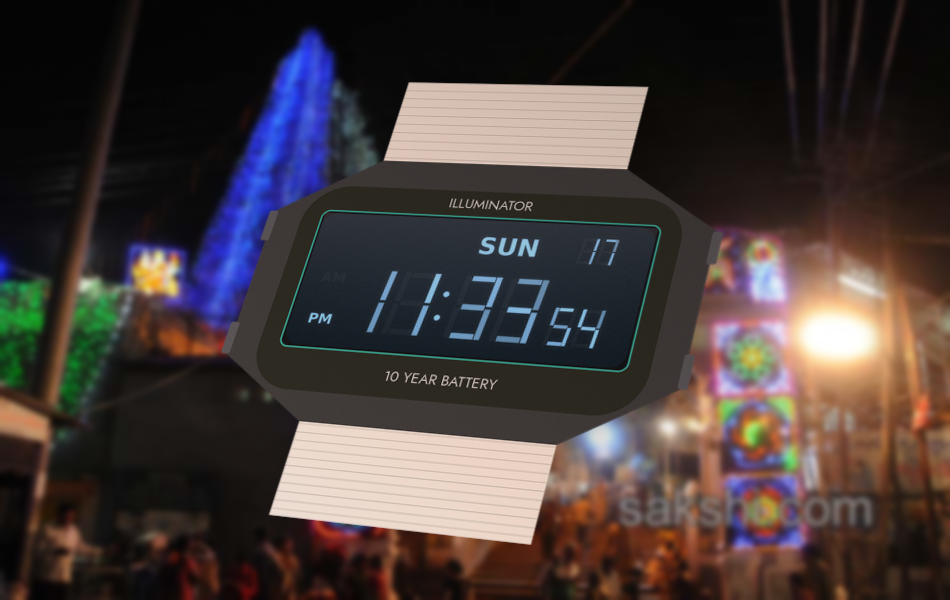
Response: 11:33:54
